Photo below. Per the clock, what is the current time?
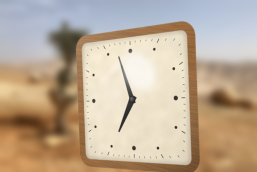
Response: 6:57
